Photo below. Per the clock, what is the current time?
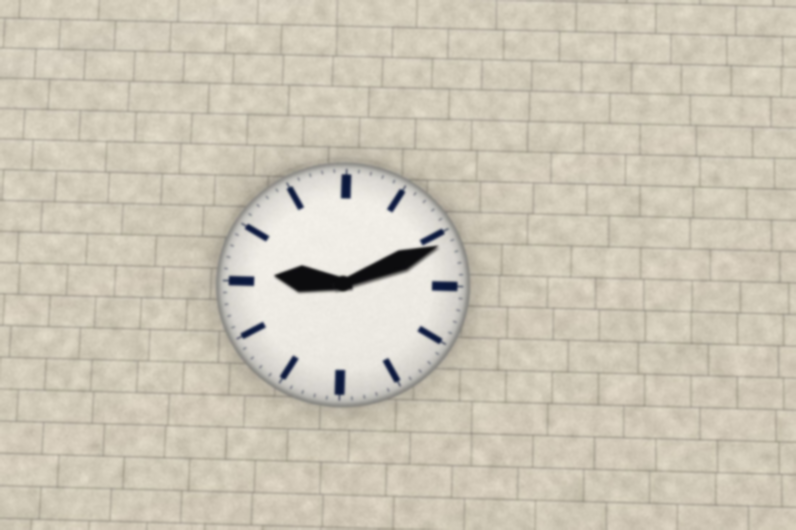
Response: 9:11
